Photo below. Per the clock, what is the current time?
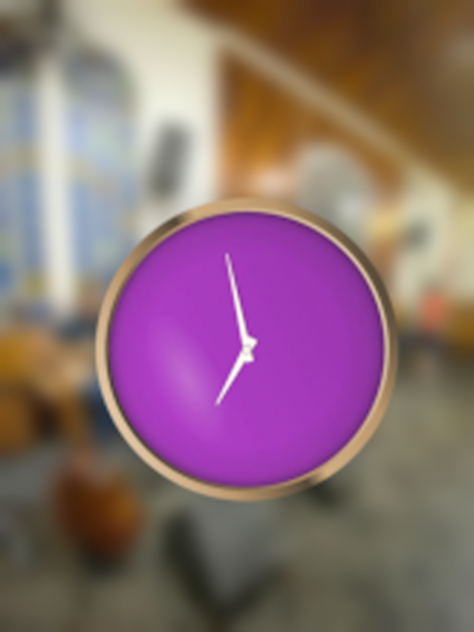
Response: 6:58
